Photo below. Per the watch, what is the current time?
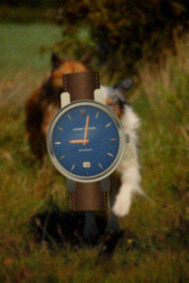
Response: 9:02
